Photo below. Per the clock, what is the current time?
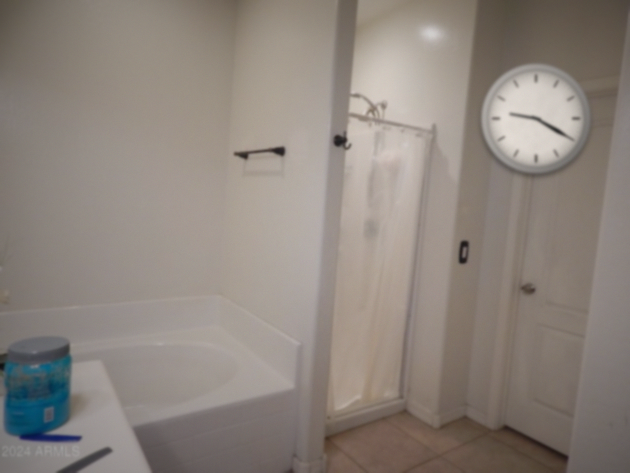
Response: 9:20
